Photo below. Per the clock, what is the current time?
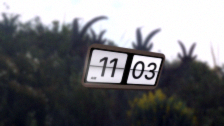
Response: 11:03
